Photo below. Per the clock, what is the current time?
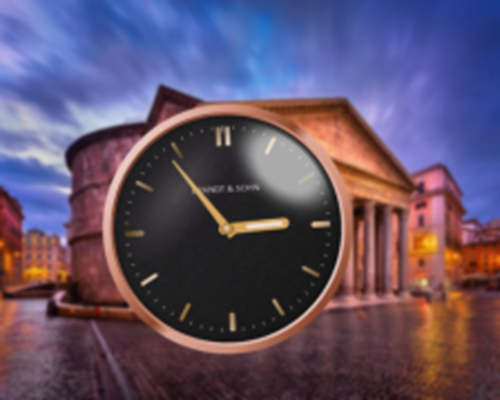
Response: 2:54
